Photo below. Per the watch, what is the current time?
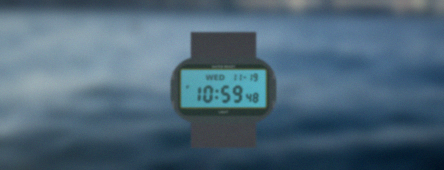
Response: 10:59:48
